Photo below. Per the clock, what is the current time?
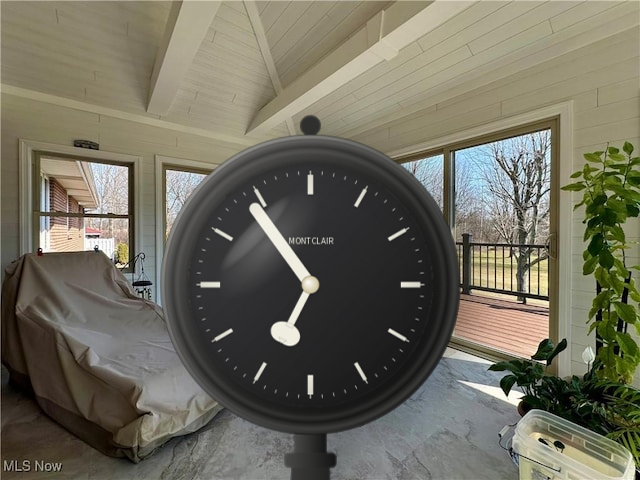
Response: 6:54
